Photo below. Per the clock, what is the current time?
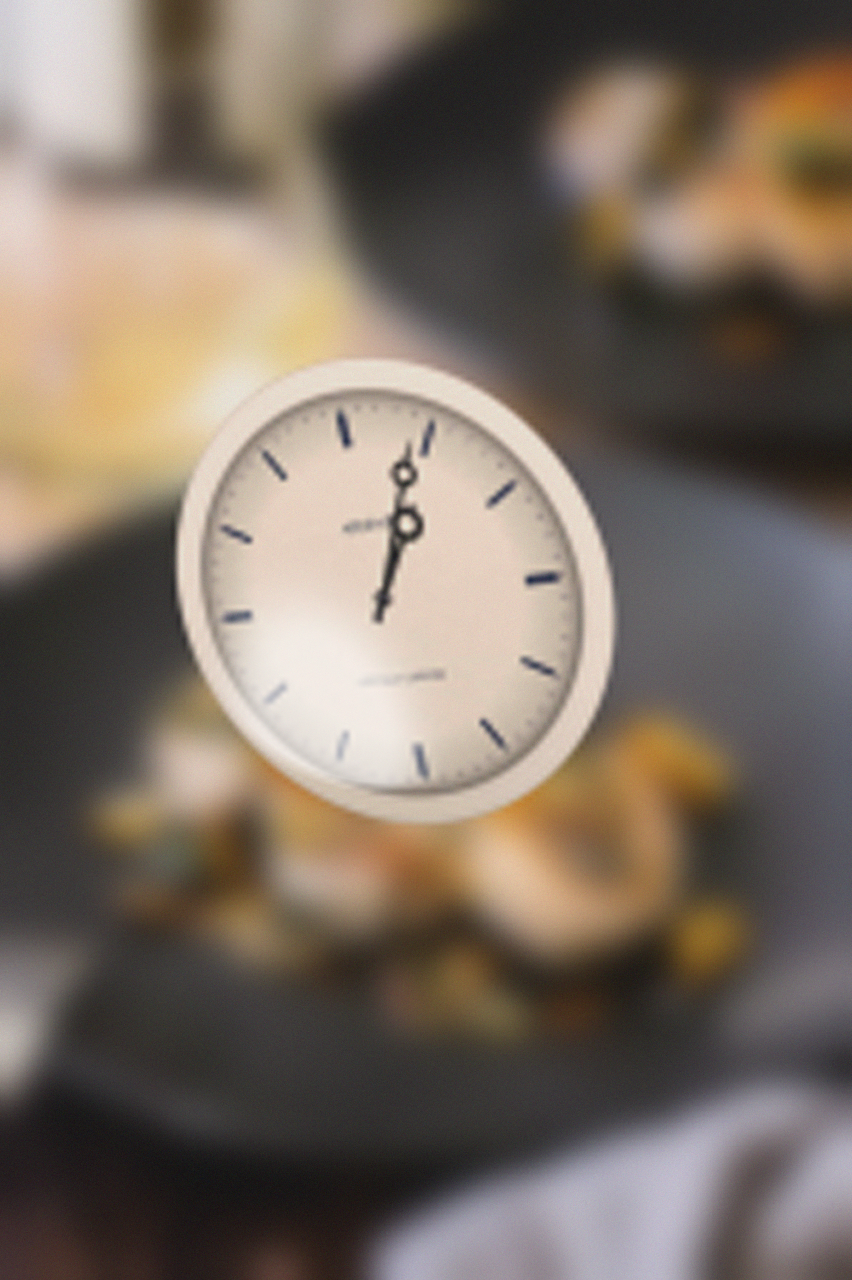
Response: 1:04
